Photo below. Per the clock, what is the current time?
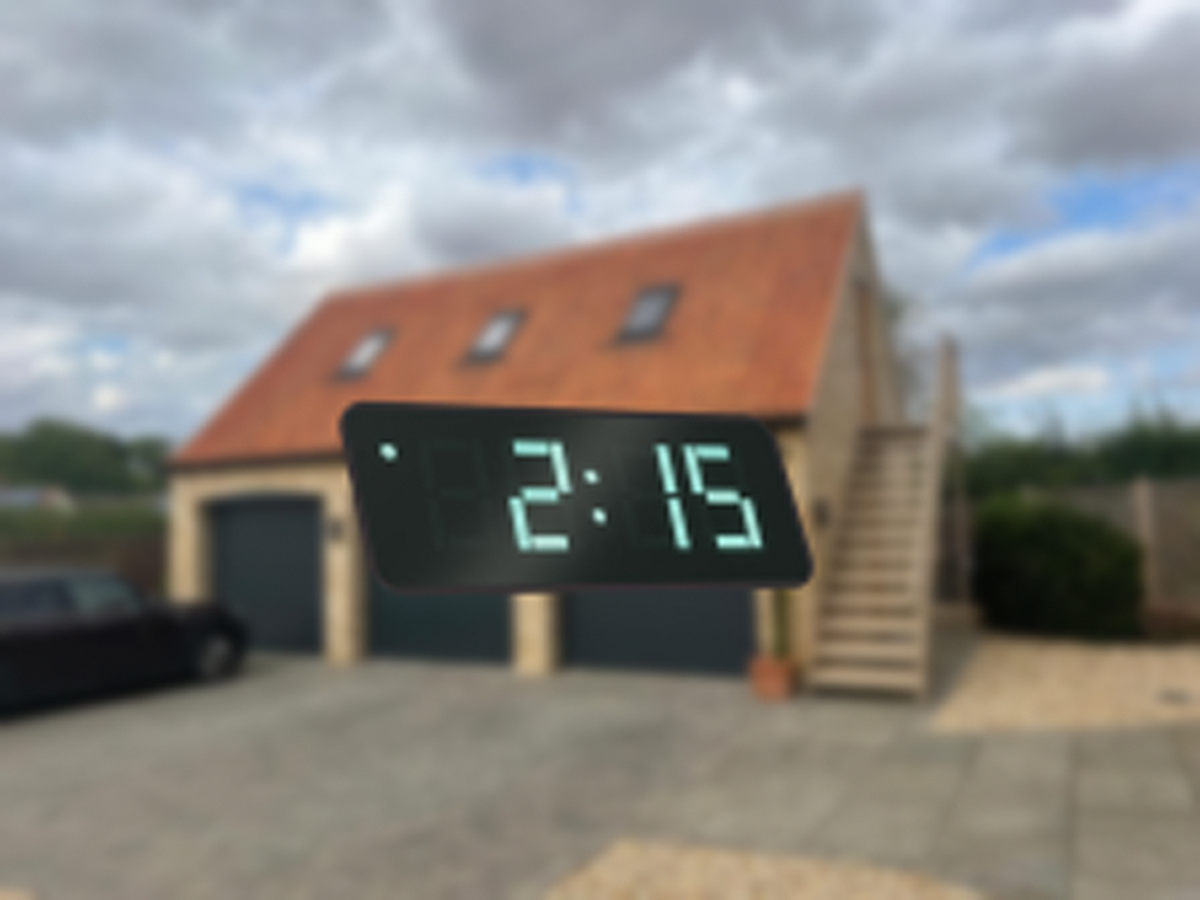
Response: 2:15
